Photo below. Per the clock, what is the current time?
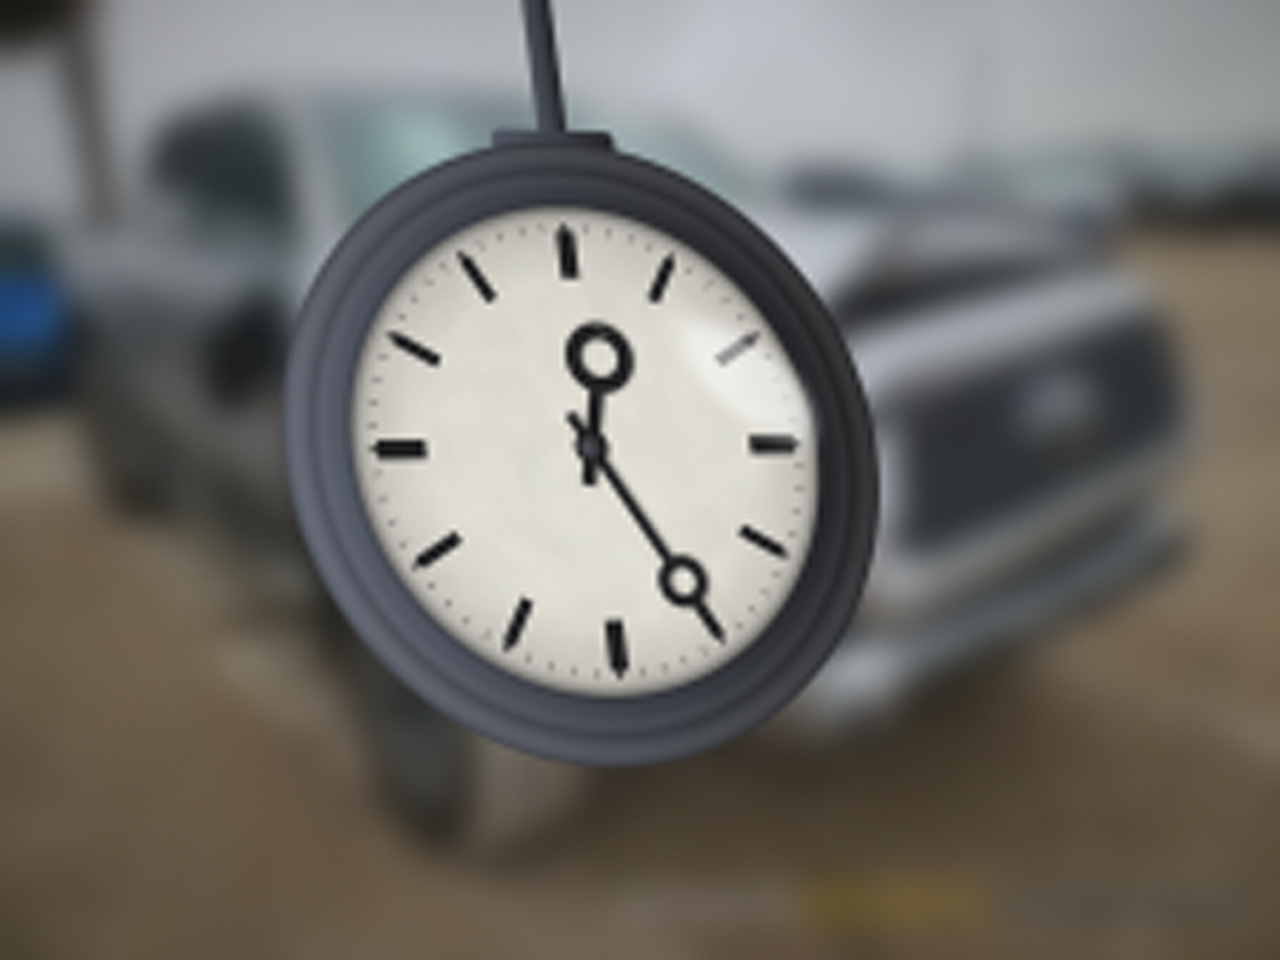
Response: 12:25
